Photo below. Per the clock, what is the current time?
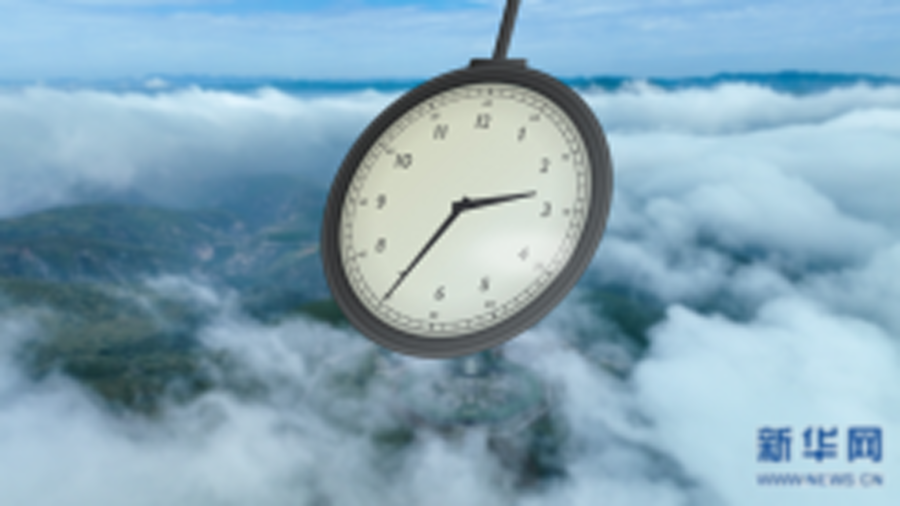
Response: 2:35
